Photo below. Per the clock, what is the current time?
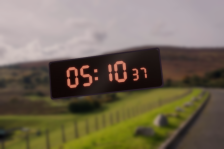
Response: 5:10:37
